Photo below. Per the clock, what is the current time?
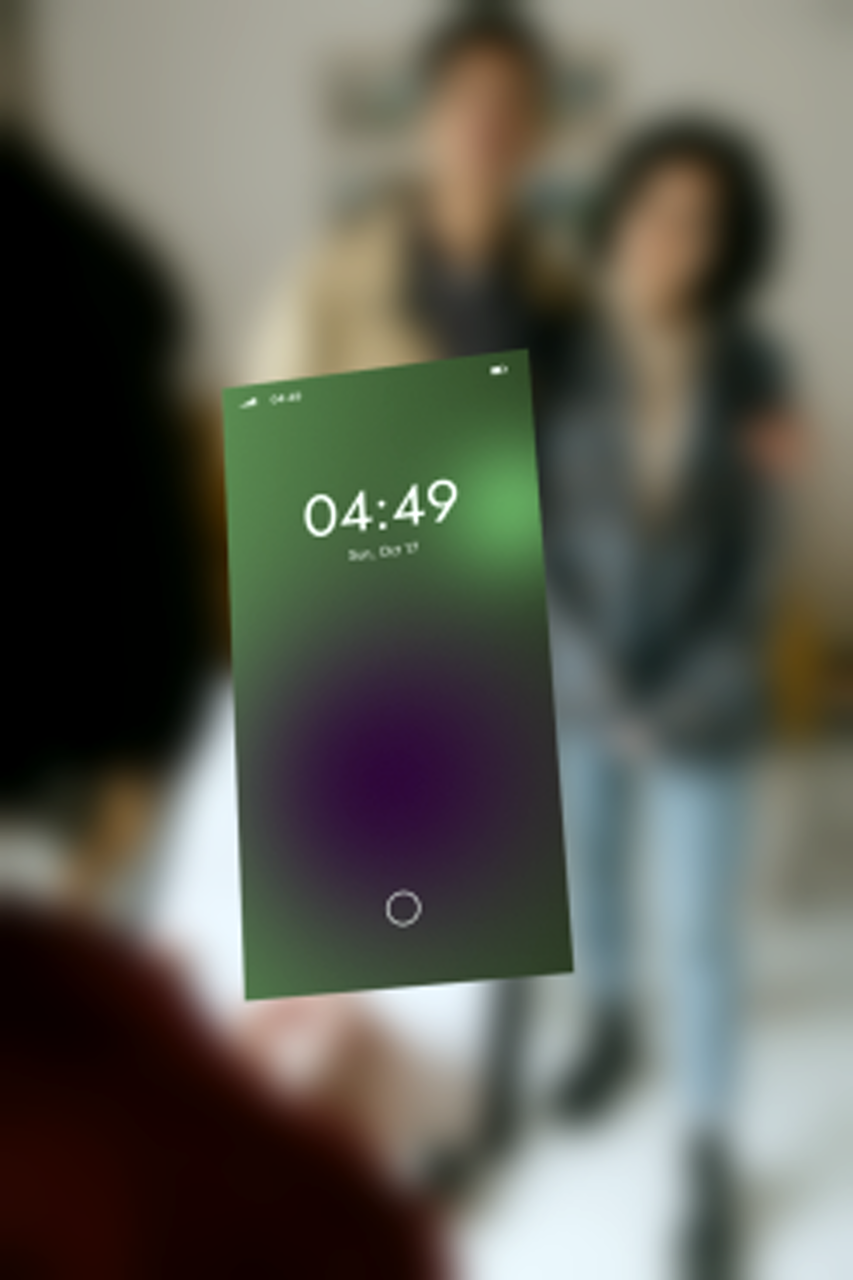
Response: 4:49
